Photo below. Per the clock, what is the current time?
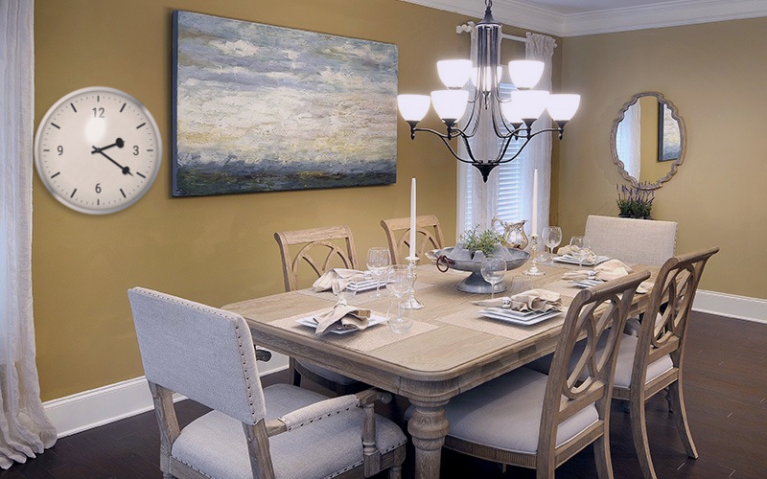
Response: 2:21
